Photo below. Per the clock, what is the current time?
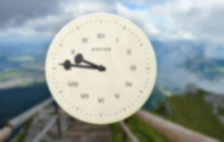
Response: 9:46
